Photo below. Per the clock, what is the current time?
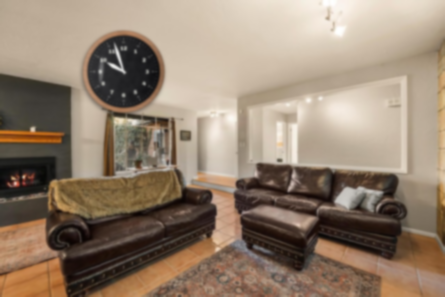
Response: 9:57
